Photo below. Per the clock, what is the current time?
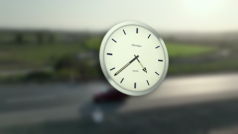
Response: 4:38
